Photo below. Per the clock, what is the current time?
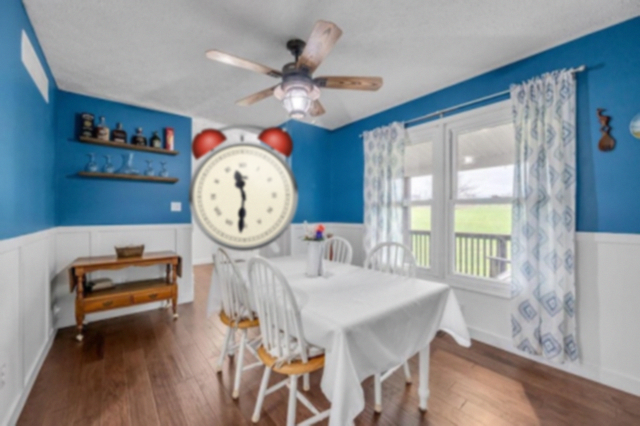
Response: 11:31
